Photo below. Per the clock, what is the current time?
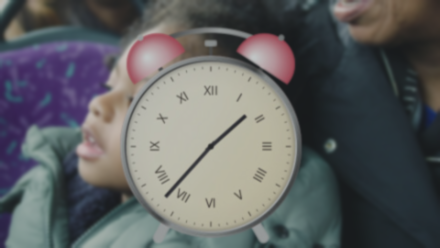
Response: 1:37
